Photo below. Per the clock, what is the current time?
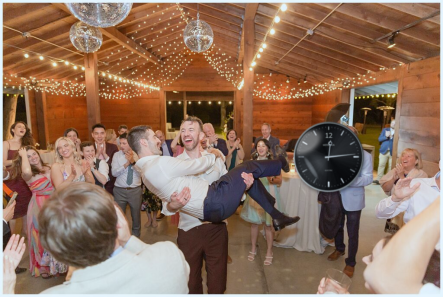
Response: 12:14
